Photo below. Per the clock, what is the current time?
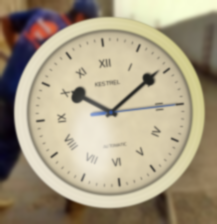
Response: 10:09:15
